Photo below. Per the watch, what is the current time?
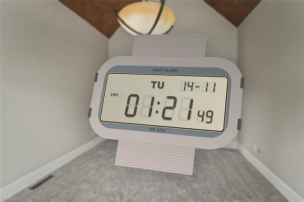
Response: 1:21:49
